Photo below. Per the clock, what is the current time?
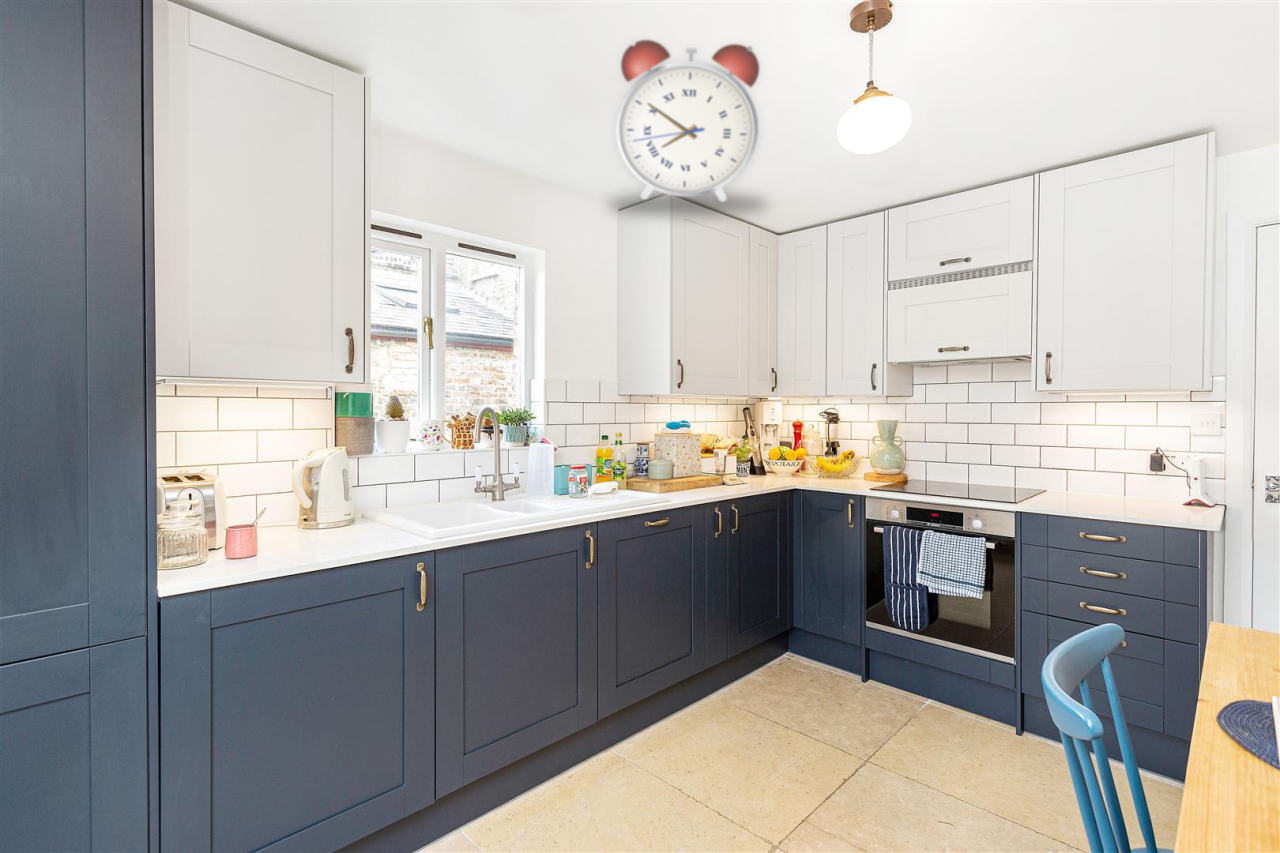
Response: 7:50:43
